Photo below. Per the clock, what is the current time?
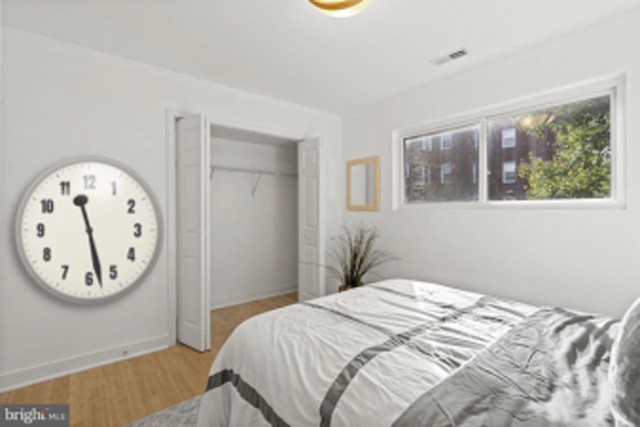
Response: 11:28
